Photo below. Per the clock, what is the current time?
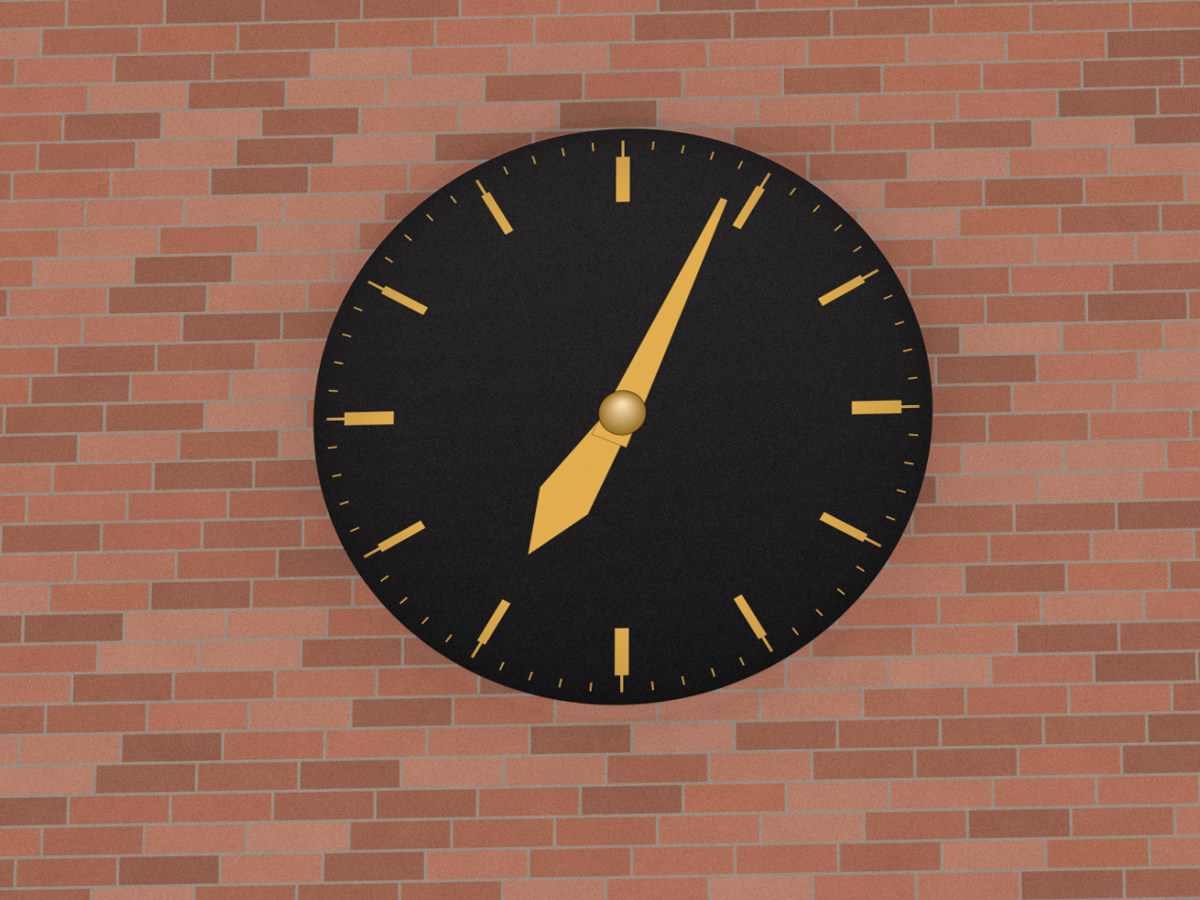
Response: 7:04
